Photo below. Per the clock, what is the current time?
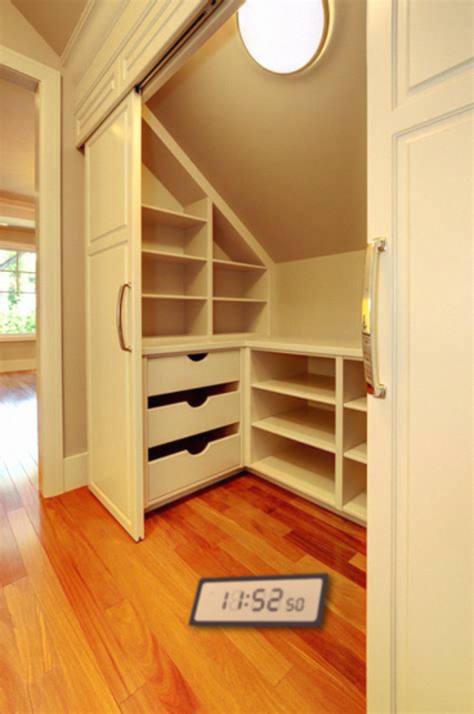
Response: 11:52:50
